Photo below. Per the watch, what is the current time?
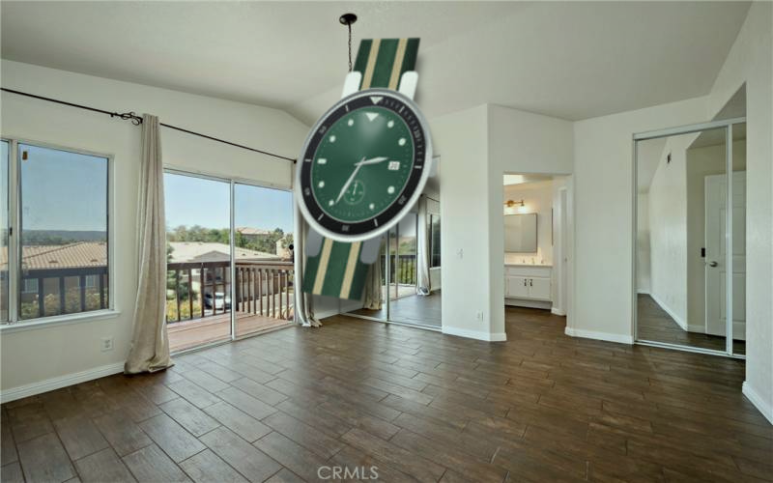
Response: 2:34
